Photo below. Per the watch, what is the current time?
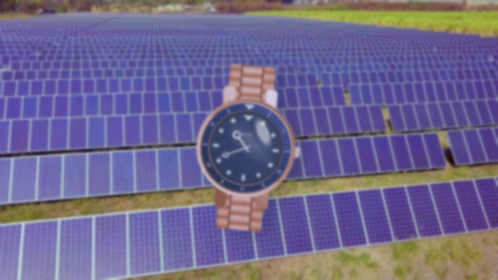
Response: 10:41
